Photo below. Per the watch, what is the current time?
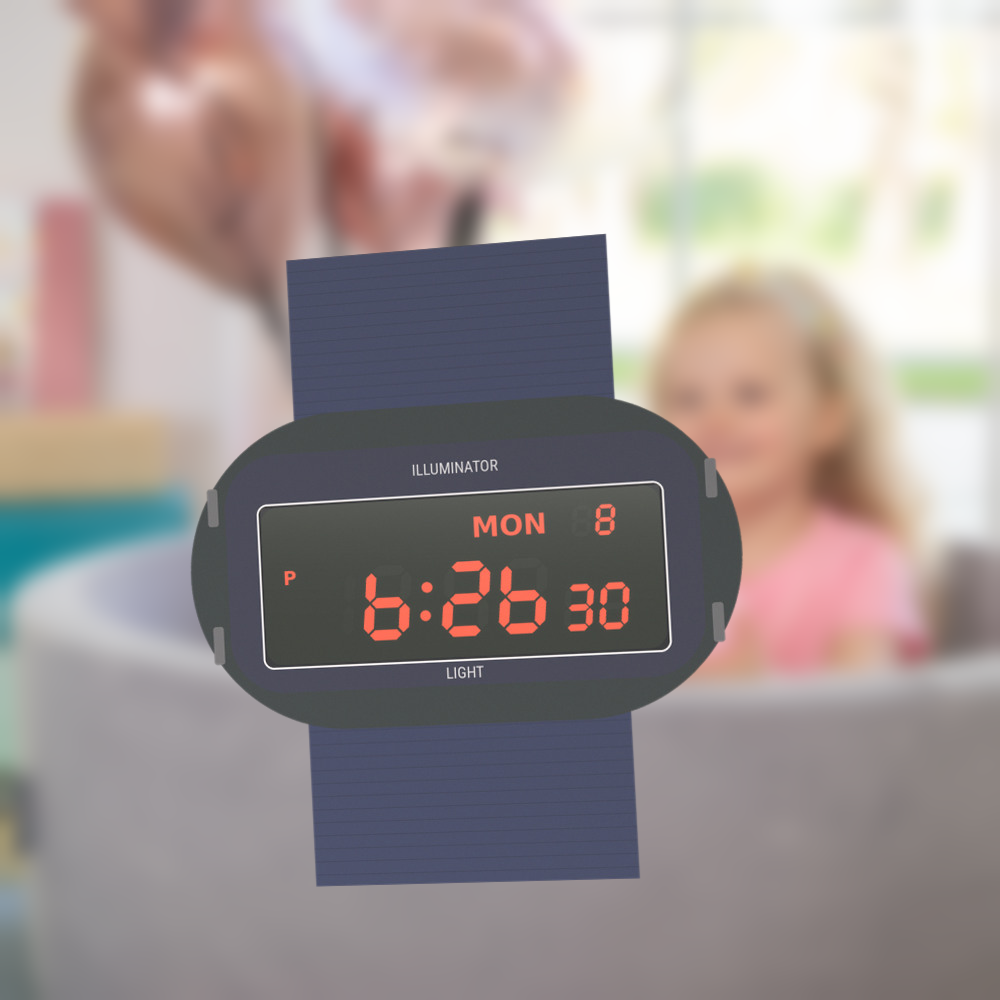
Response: 6:26:30
